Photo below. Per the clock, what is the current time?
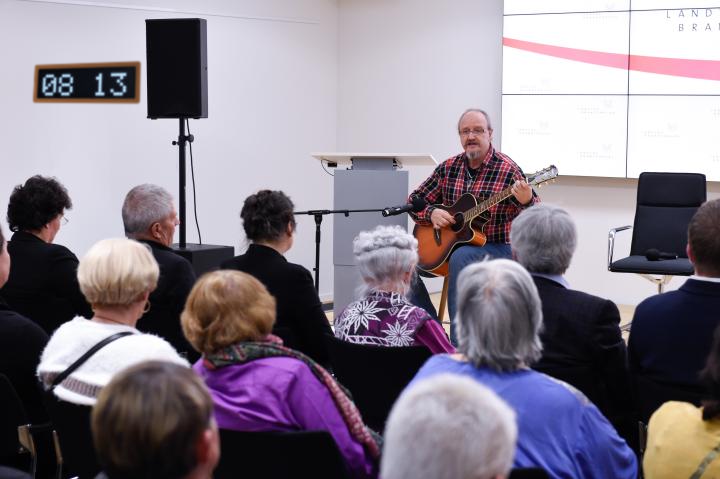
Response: 8:13
